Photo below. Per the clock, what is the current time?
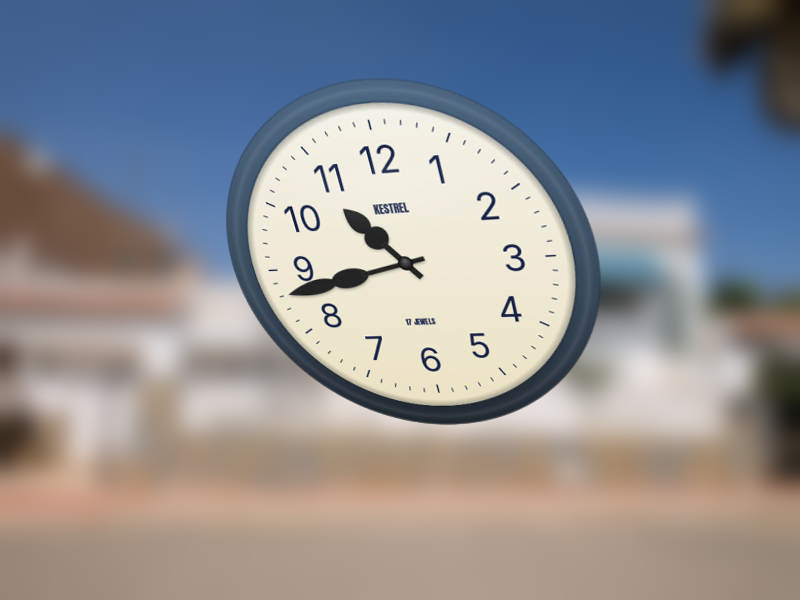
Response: 10:43
